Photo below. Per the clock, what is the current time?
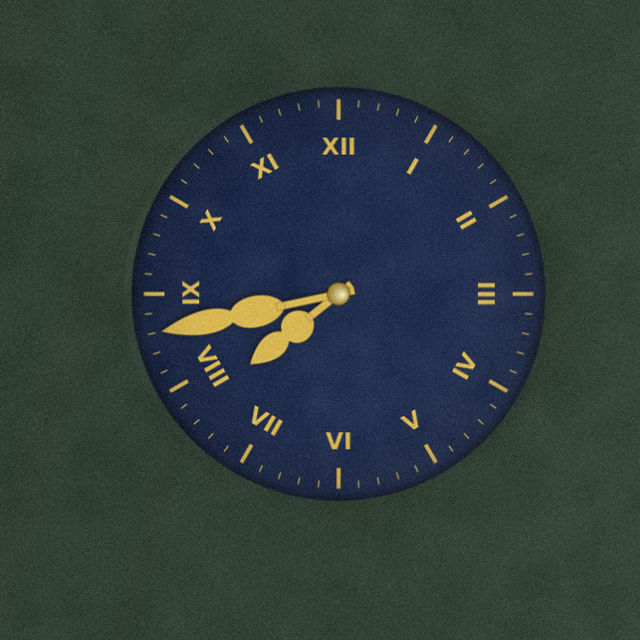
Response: 7:43
